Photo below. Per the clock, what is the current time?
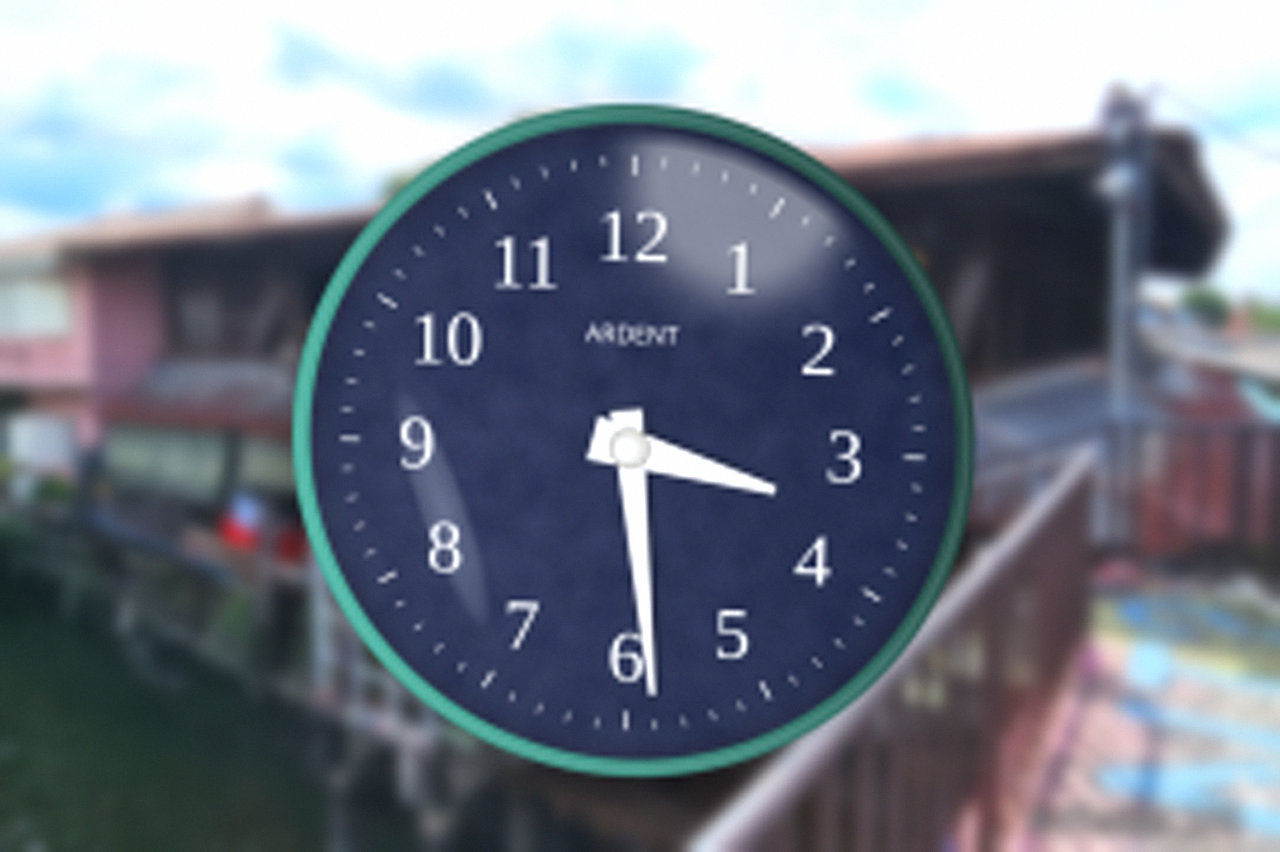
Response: 3:29
